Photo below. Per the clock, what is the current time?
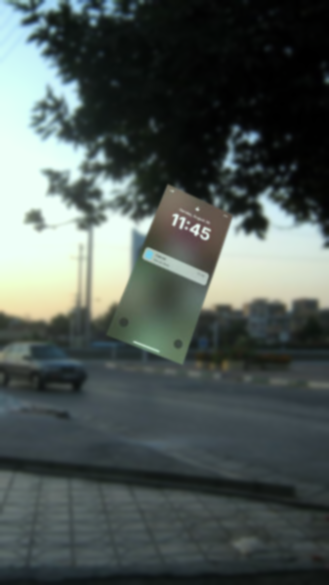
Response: 11:45
